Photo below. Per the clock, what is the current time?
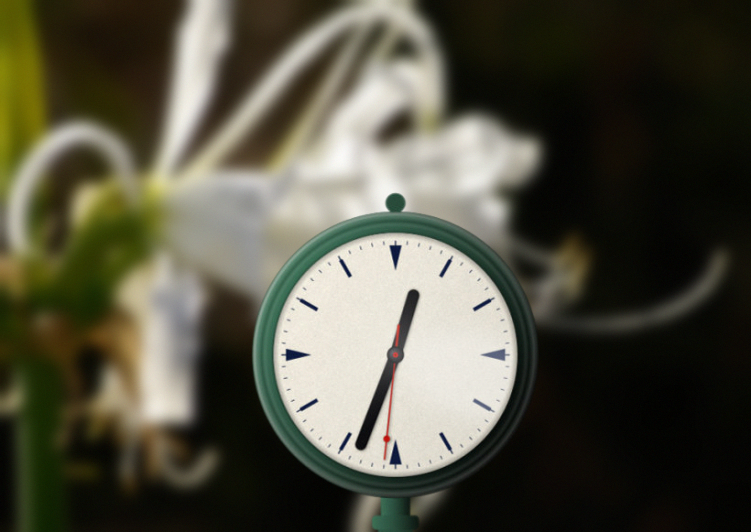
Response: 12:33:31
